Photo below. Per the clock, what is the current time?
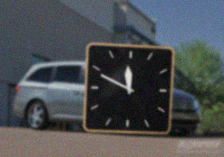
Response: 11:49
